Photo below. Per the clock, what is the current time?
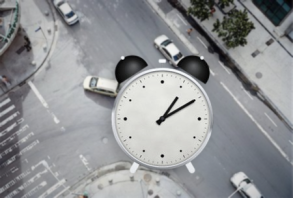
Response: 1:10
